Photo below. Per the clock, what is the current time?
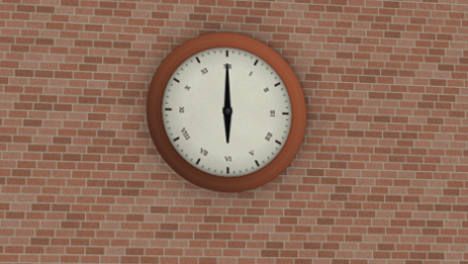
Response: 6:00
